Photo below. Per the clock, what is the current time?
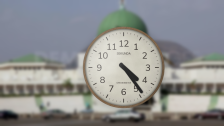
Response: 4:24
